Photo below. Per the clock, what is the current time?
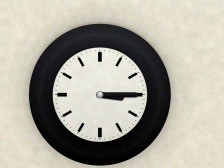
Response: 3:15
